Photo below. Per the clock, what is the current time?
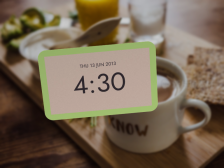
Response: 4:30
